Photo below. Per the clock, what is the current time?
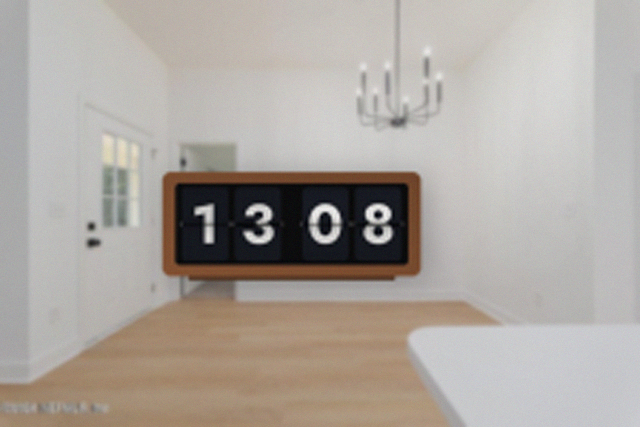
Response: 13:08
